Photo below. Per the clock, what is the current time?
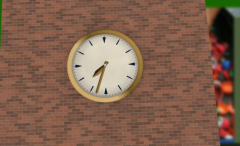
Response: 7:33
